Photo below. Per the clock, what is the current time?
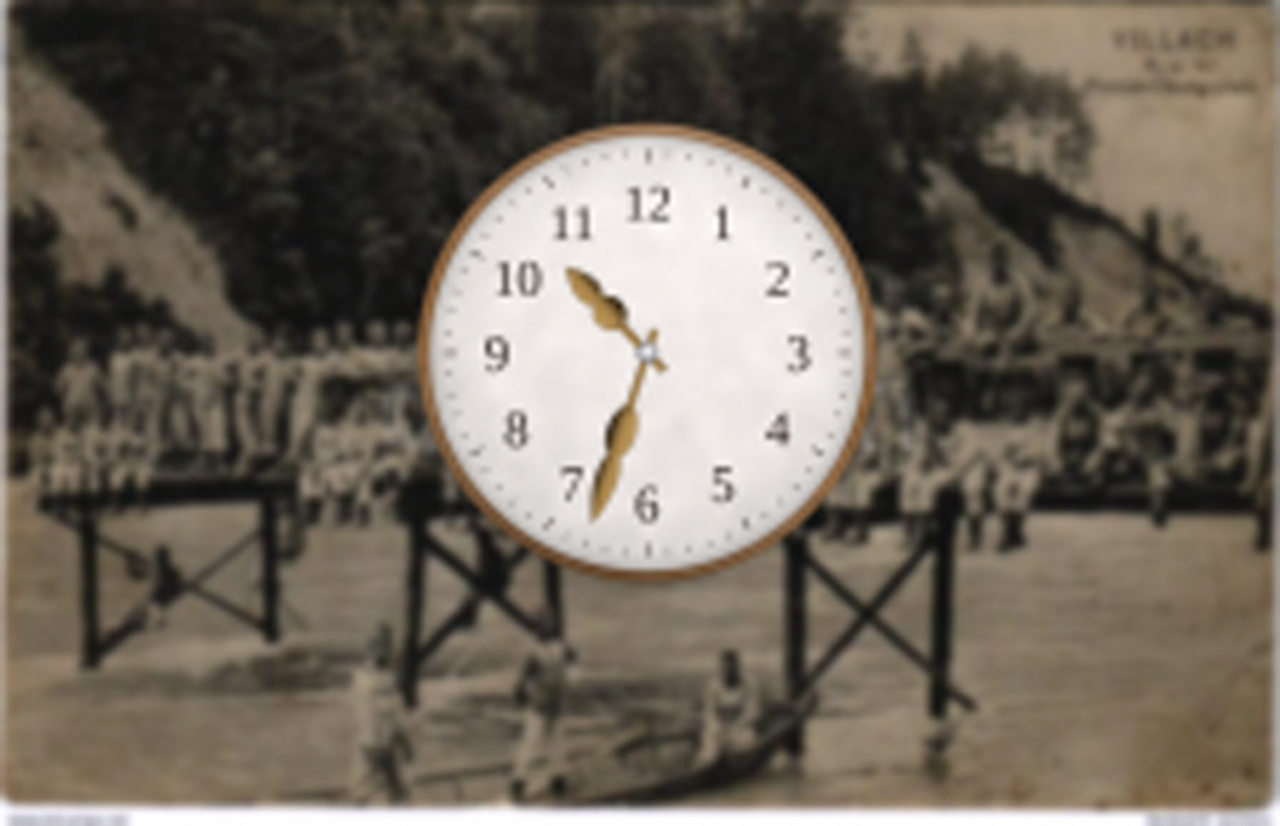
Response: 10:33
